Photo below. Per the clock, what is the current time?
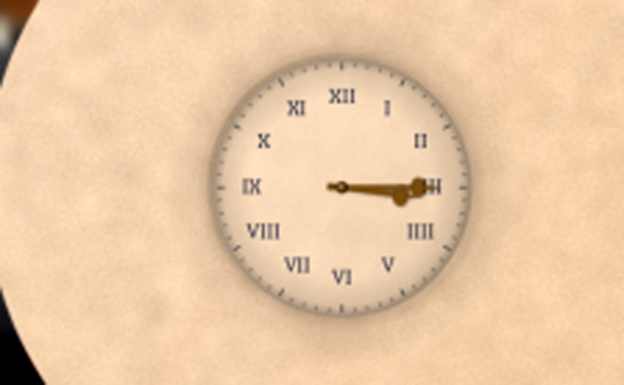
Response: 3:15
